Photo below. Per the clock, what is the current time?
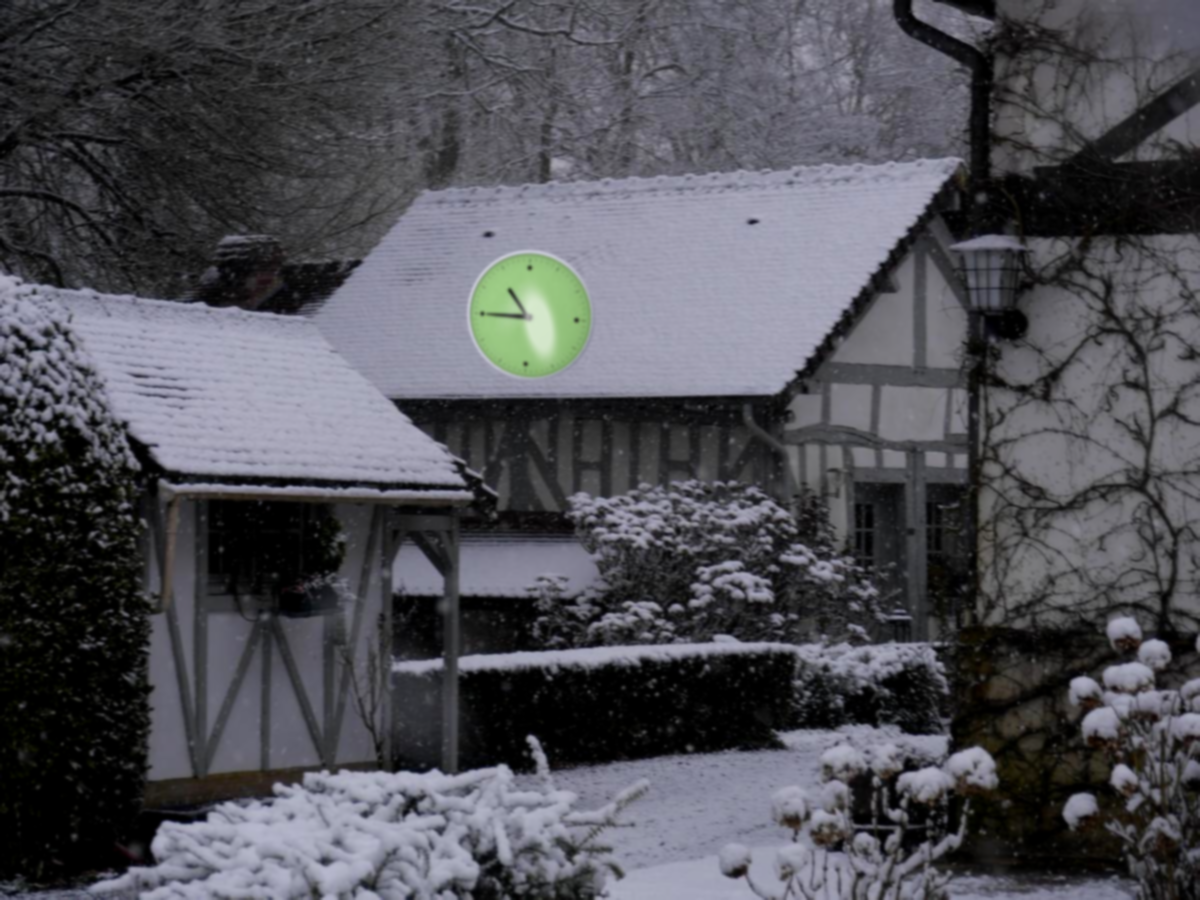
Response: 10:45
